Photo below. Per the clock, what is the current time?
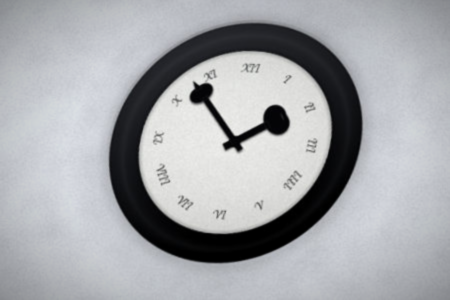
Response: 1:53
